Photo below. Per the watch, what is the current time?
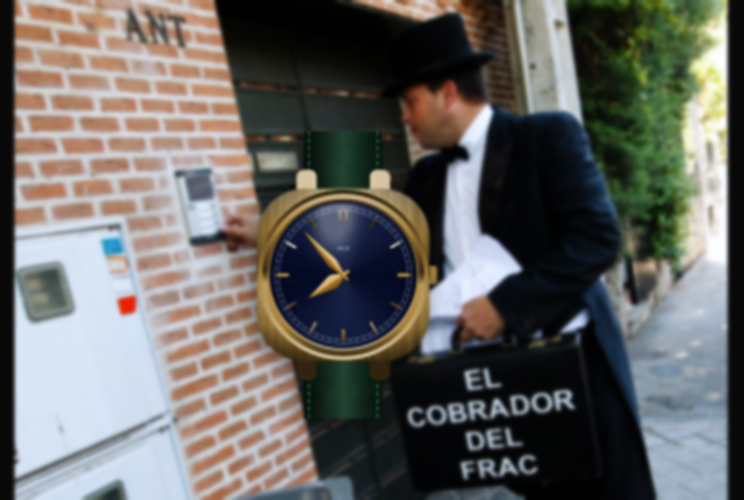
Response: 7:53
